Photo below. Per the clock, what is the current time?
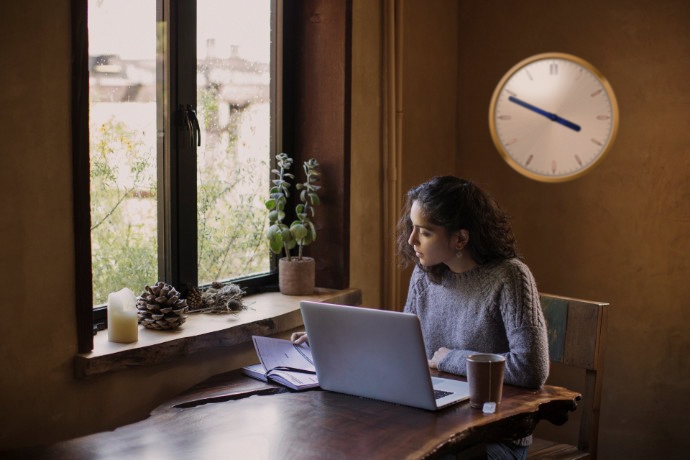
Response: 3:49
